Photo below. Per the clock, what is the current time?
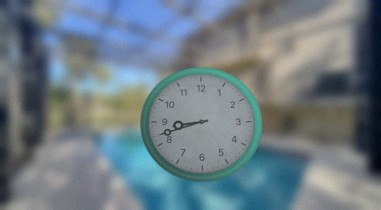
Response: 8:42
